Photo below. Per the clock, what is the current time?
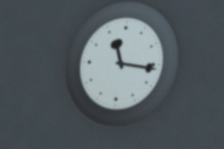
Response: 11:16
